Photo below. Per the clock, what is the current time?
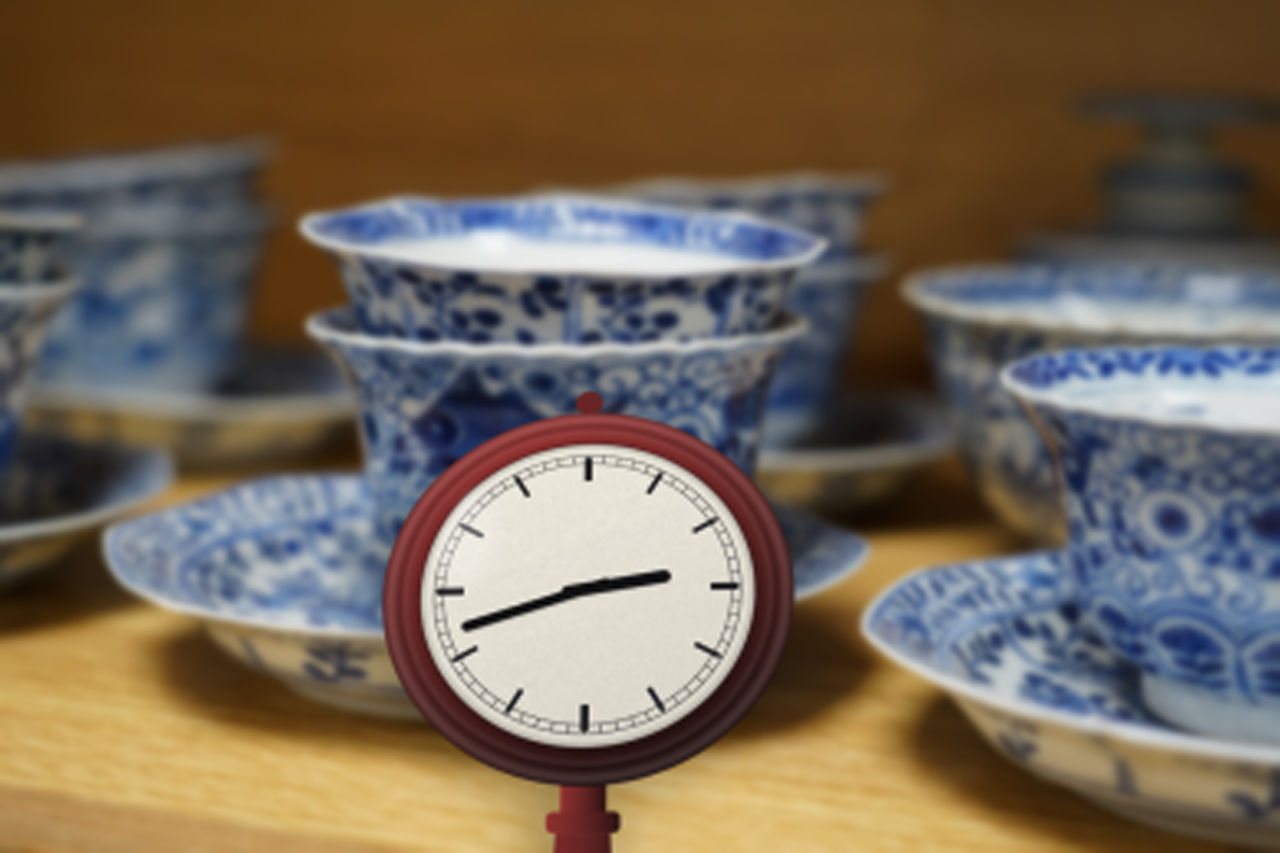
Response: 2:42
